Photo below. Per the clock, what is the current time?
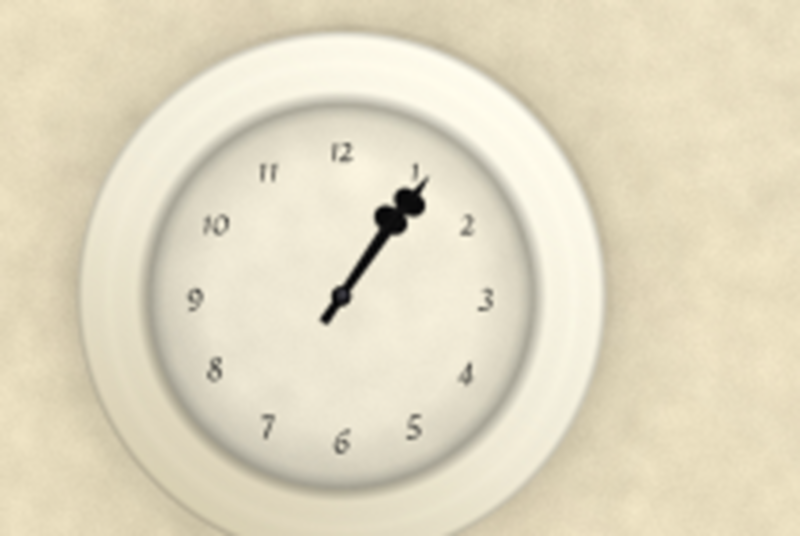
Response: 1:06
